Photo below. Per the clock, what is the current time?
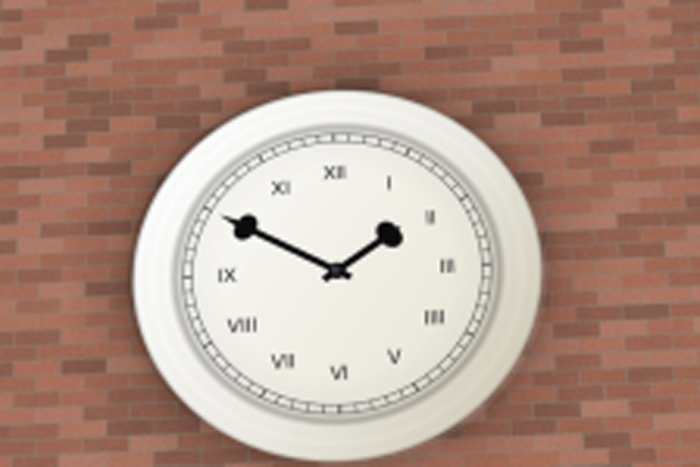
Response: 1:50
